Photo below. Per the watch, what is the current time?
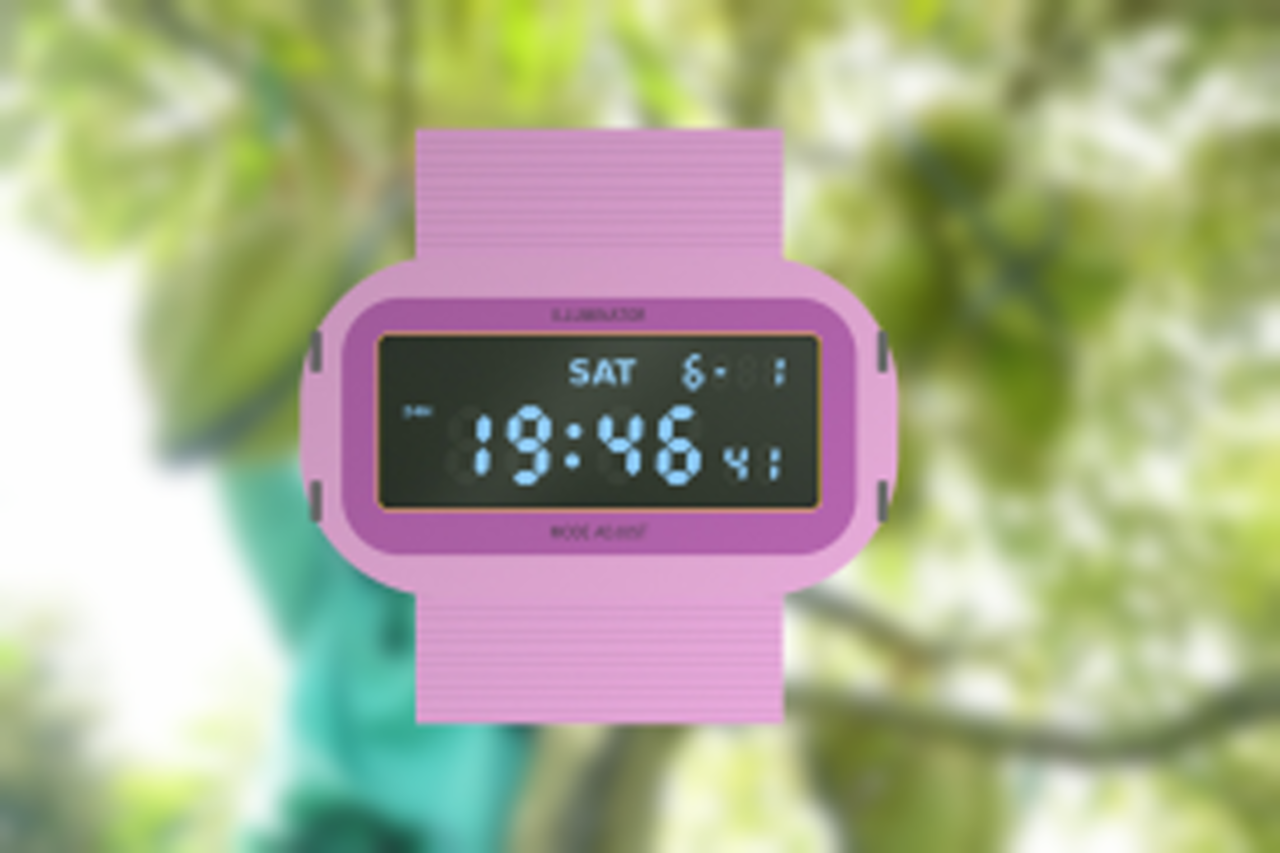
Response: 19:46:41
